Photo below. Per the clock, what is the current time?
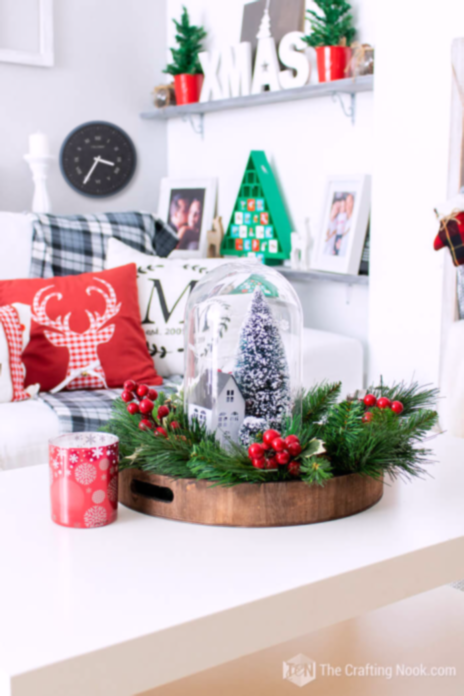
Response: 3:35
